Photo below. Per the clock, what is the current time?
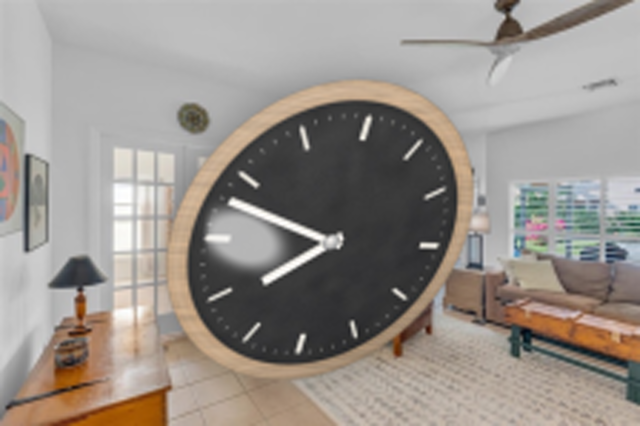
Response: 7:48
